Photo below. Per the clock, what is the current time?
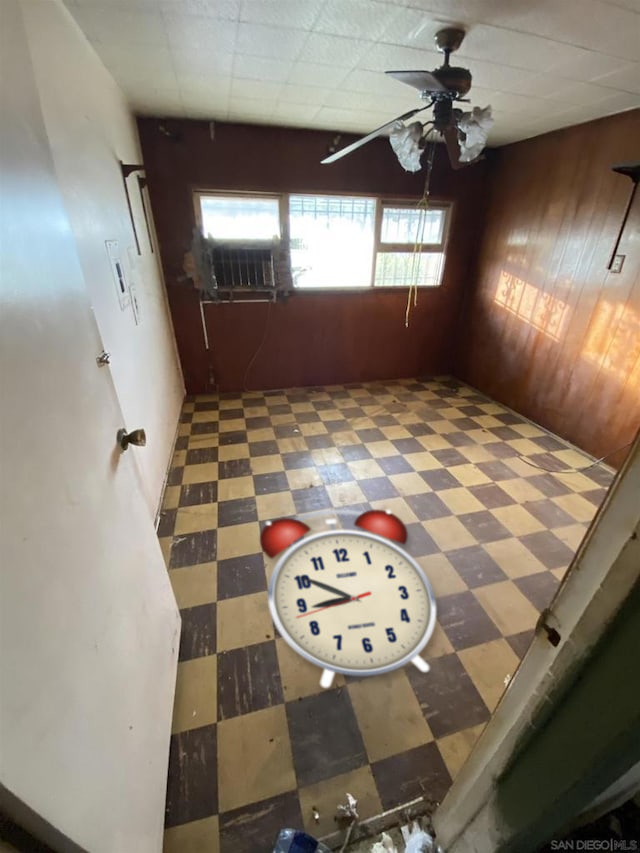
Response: 8:50:43
